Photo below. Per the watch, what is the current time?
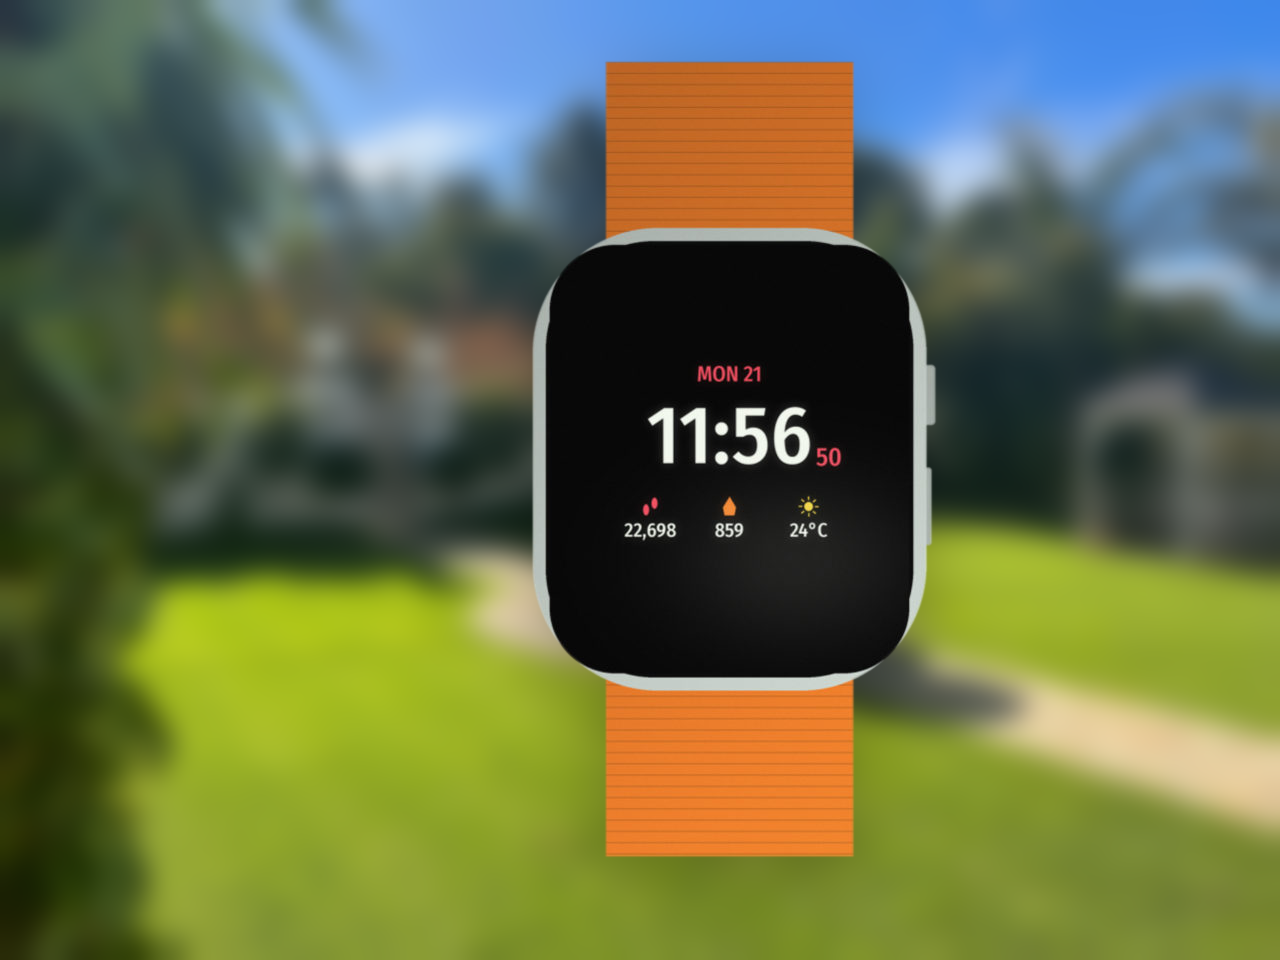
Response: 11:56:50
